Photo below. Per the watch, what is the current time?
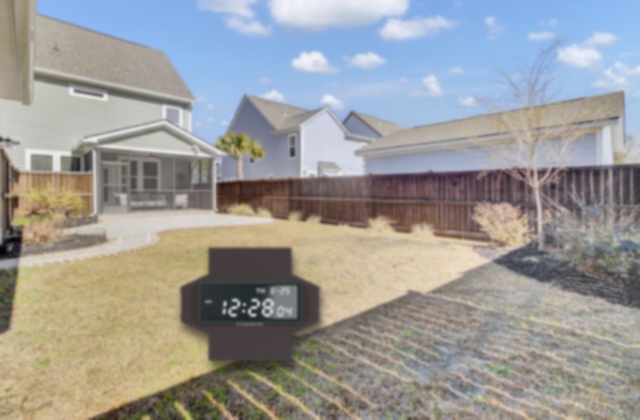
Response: 12:28
